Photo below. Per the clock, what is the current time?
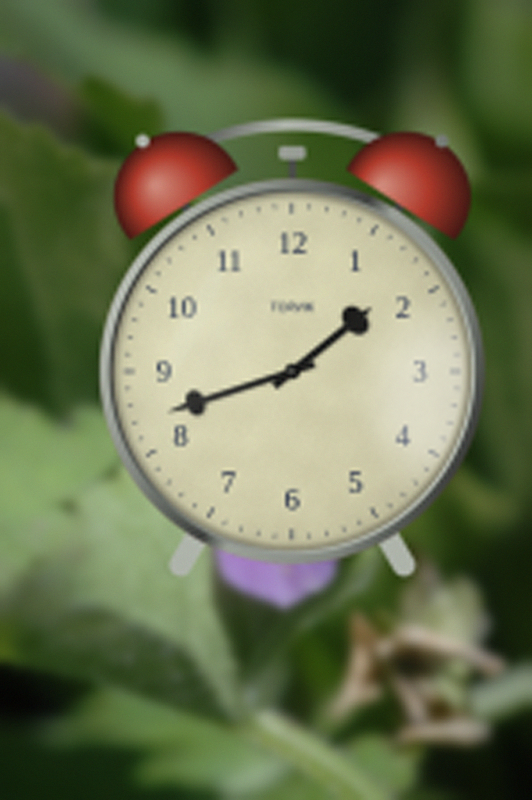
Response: 1:42
